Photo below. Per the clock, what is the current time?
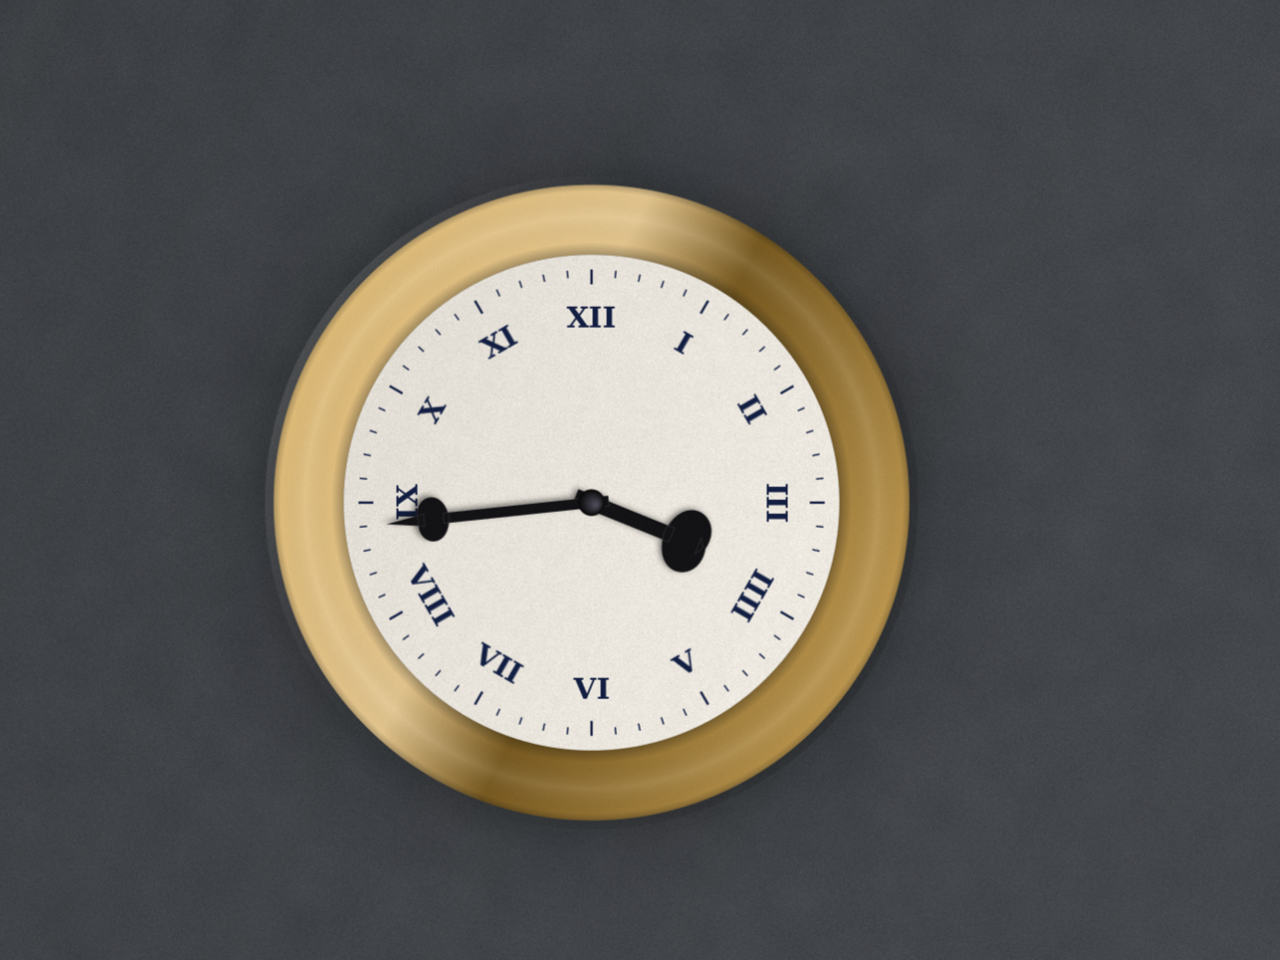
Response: 3:44
